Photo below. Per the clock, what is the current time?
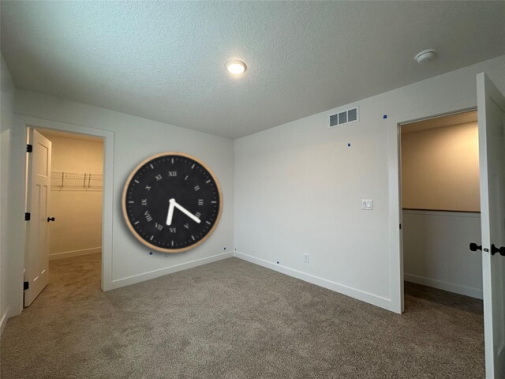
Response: 6:21
